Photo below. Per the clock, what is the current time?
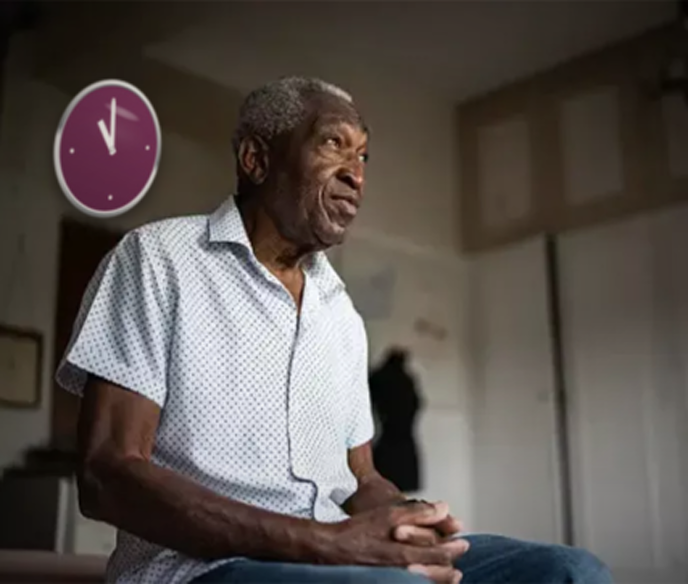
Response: 11:00
